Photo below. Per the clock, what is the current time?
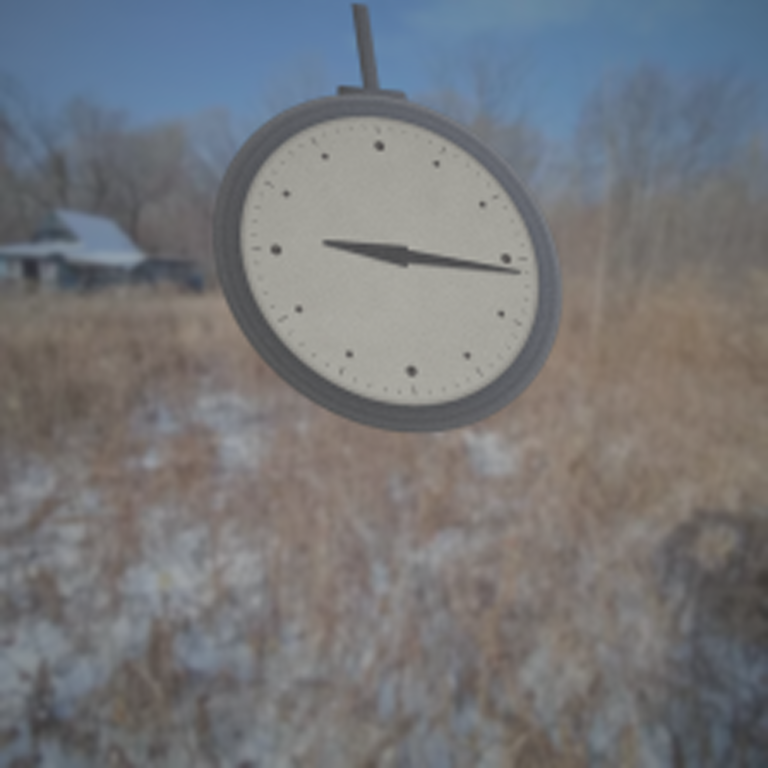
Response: 9:16
